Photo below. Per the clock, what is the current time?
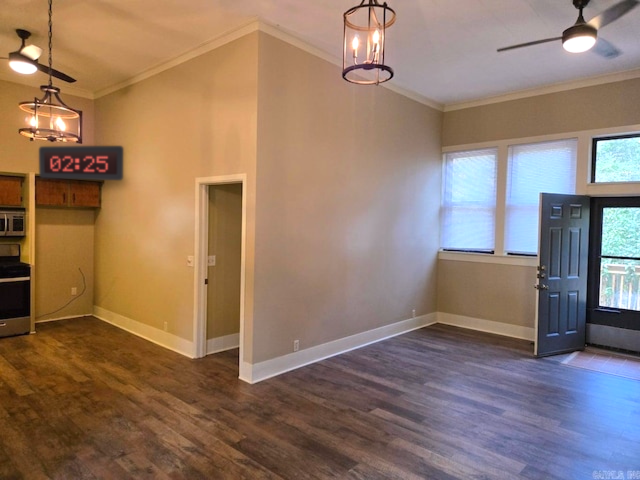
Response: 2:25
